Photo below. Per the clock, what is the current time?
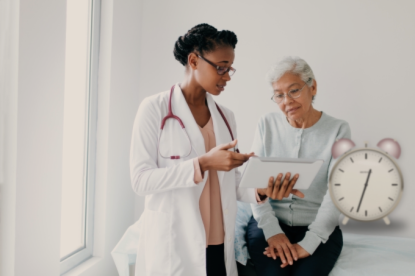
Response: 12:33
